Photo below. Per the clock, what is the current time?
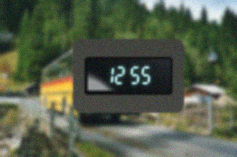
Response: 12:55
